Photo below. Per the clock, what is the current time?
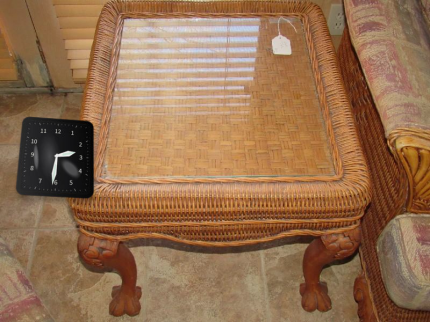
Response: 2:31
